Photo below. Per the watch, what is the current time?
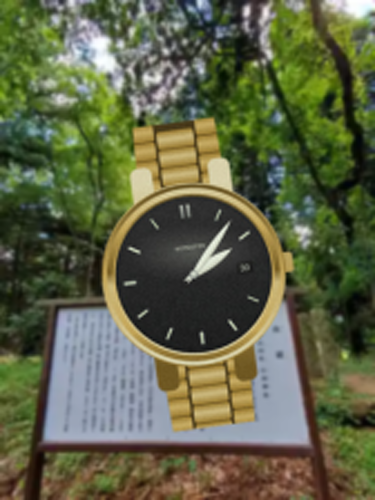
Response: 2:07
